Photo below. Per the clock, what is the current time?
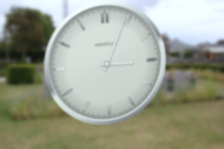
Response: 3:04
